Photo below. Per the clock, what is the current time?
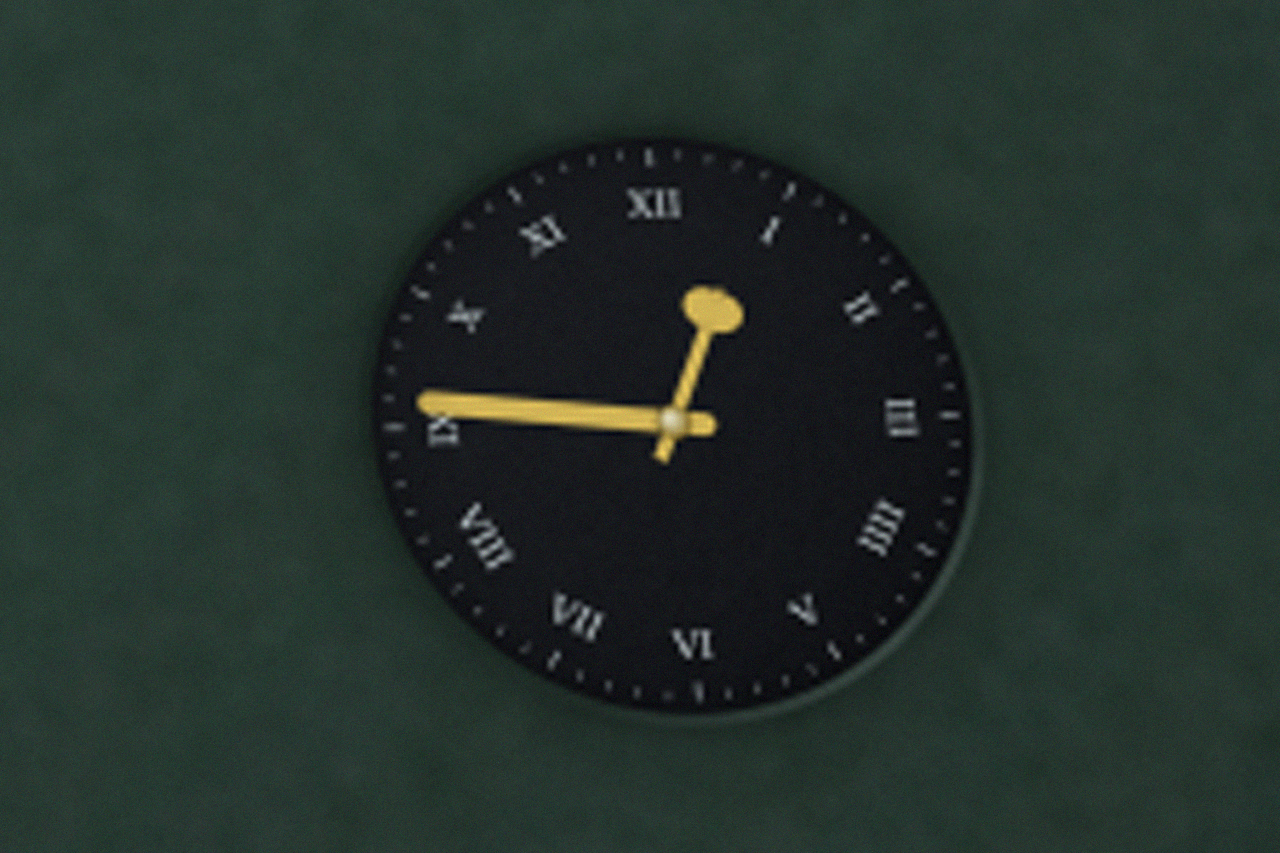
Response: 12:46
